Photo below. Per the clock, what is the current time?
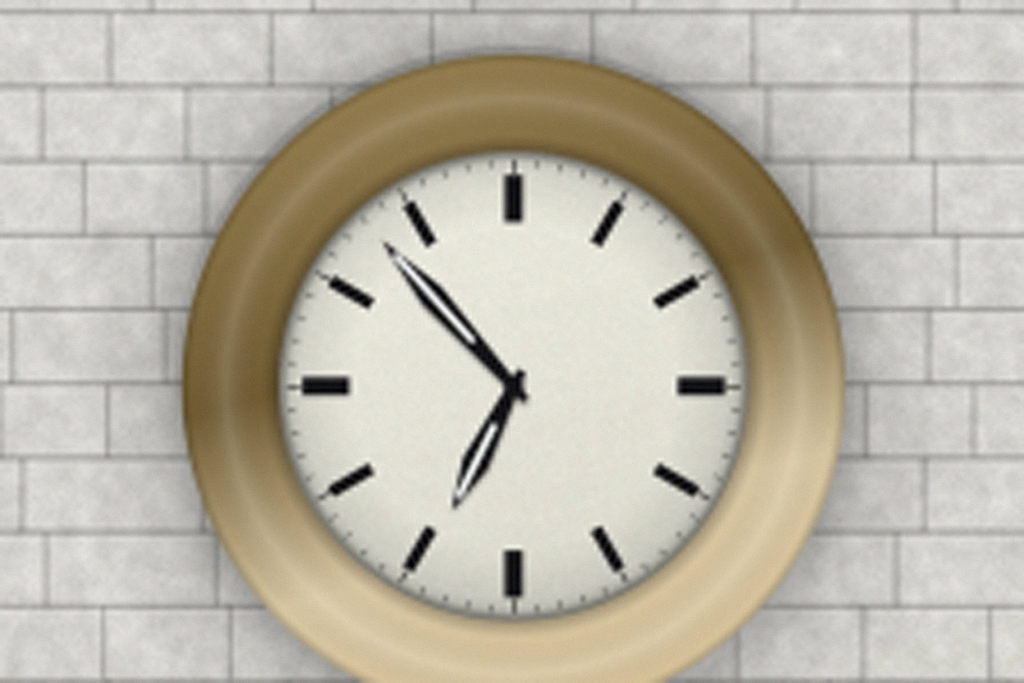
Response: 6:53
